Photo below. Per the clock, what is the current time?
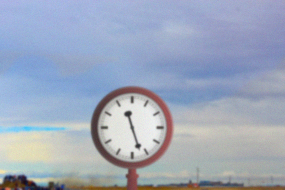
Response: 11:27
